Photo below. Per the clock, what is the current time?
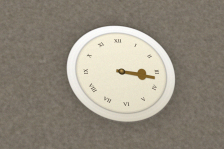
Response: 3:17
